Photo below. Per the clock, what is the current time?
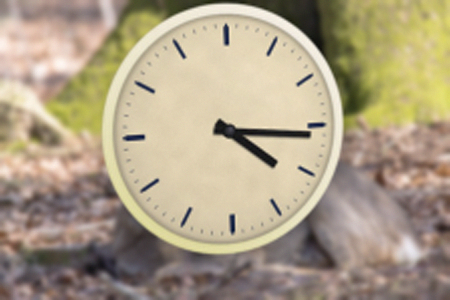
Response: 4:16
